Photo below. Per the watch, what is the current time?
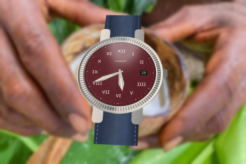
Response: 5:41
